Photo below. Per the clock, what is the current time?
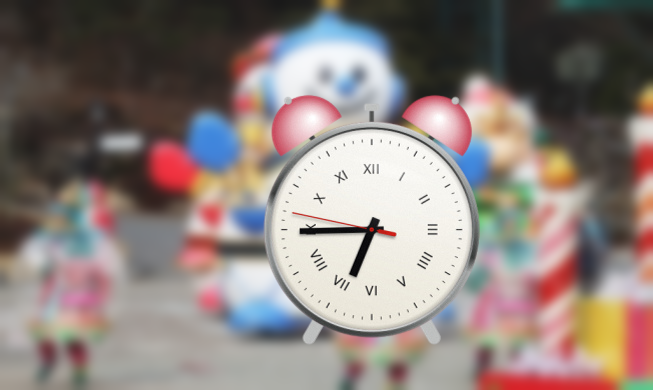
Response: 6:44:47
